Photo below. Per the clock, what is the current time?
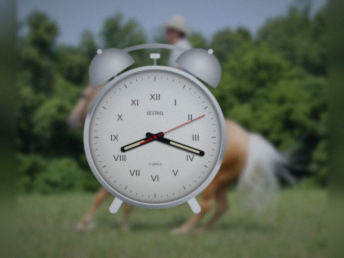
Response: 8:18:11
